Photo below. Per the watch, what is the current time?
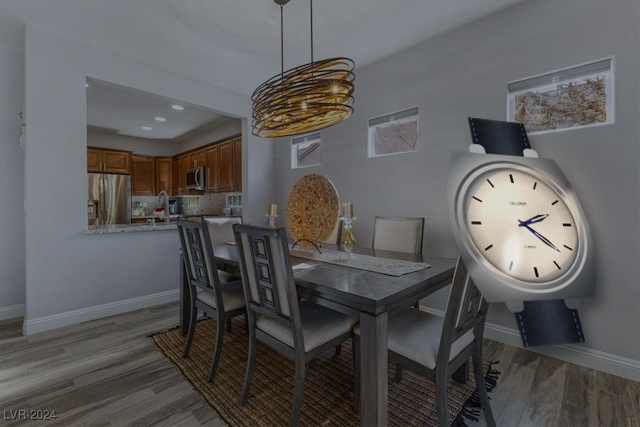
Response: 2:22
